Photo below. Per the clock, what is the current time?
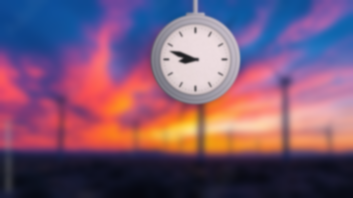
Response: 8:48
